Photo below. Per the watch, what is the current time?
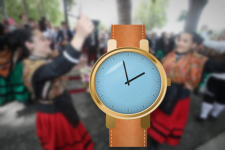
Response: 1:58
